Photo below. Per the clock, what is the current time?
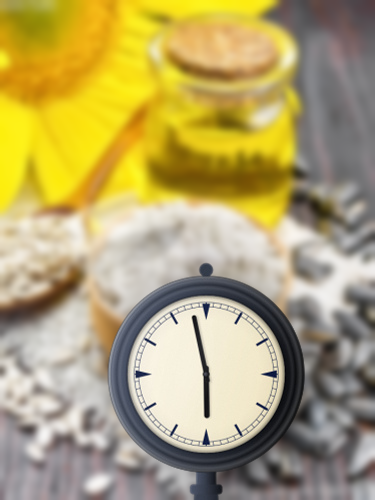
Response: 5:58
